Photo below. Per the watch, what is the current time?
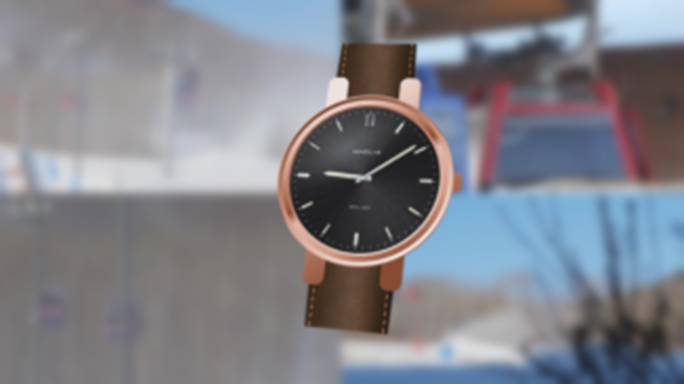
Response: 9:09
